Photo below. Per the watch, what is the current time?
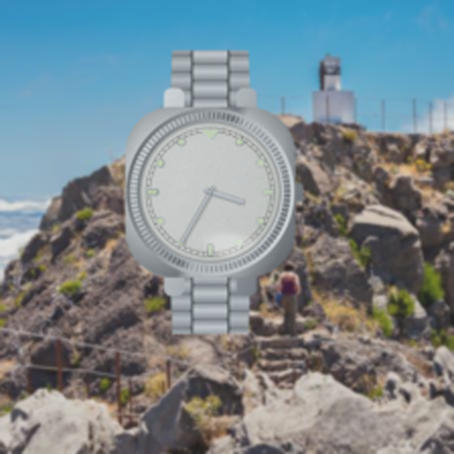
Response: 3:35
